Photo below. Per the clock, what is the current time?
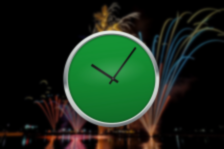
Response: 10:06
